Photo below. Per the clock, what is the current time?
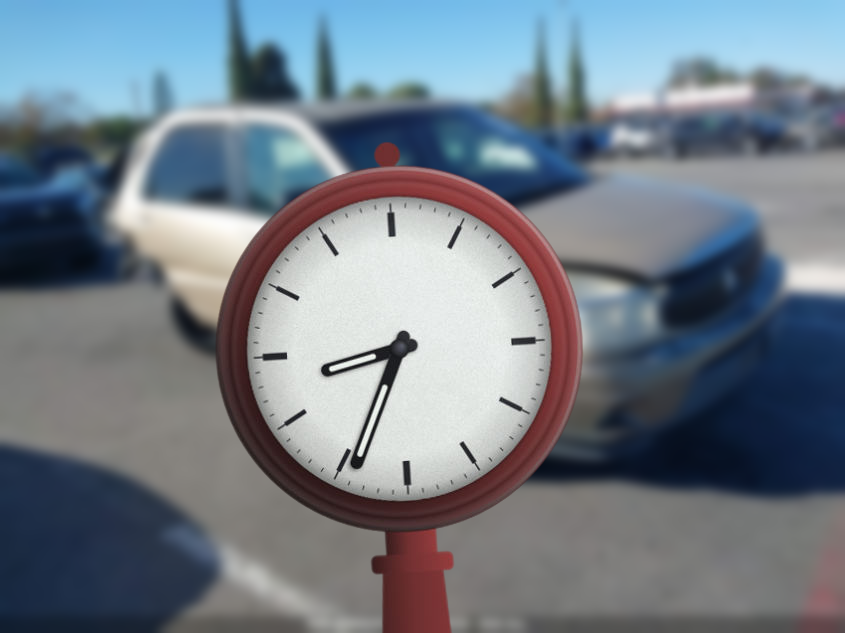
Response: 8:34
